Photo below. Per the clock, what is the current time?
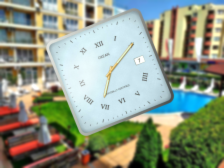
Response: 7:10
